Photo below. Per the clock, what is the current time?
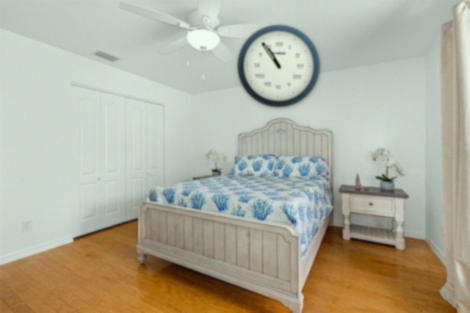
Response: 10:54
